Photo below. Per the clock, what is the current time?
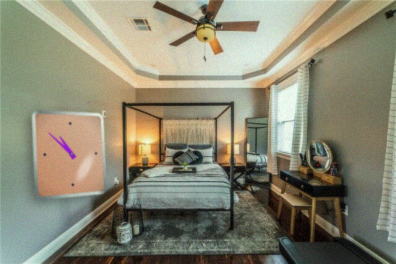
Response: 10:52
